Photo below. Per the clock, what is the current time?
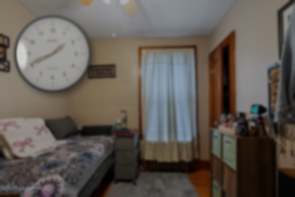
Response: 1:41
